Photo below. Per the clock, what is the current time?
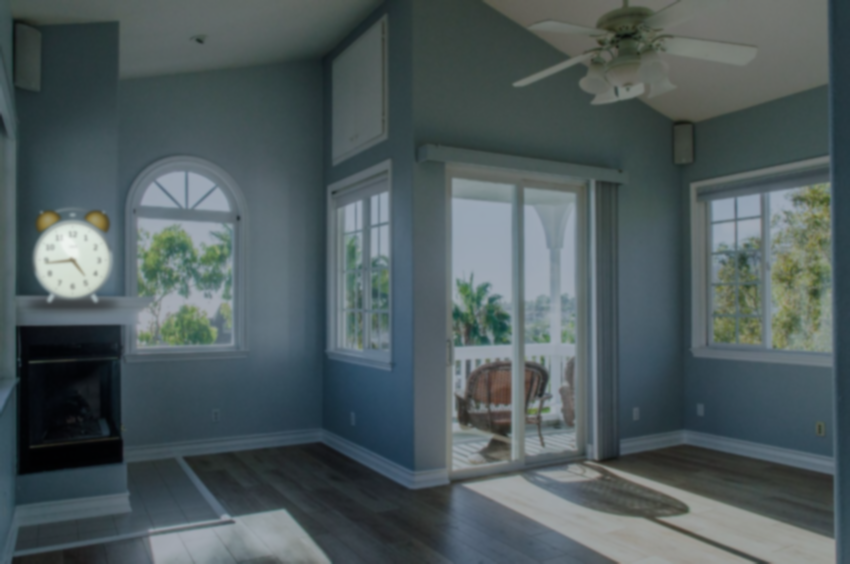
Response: 4:44
